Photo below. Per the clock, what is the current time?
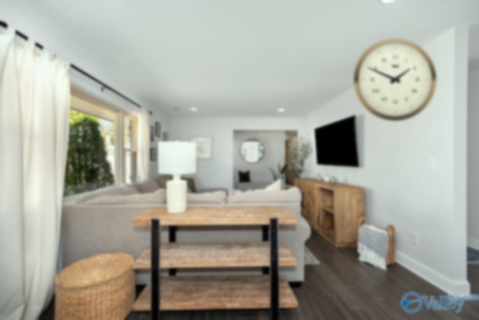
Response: 1:49
